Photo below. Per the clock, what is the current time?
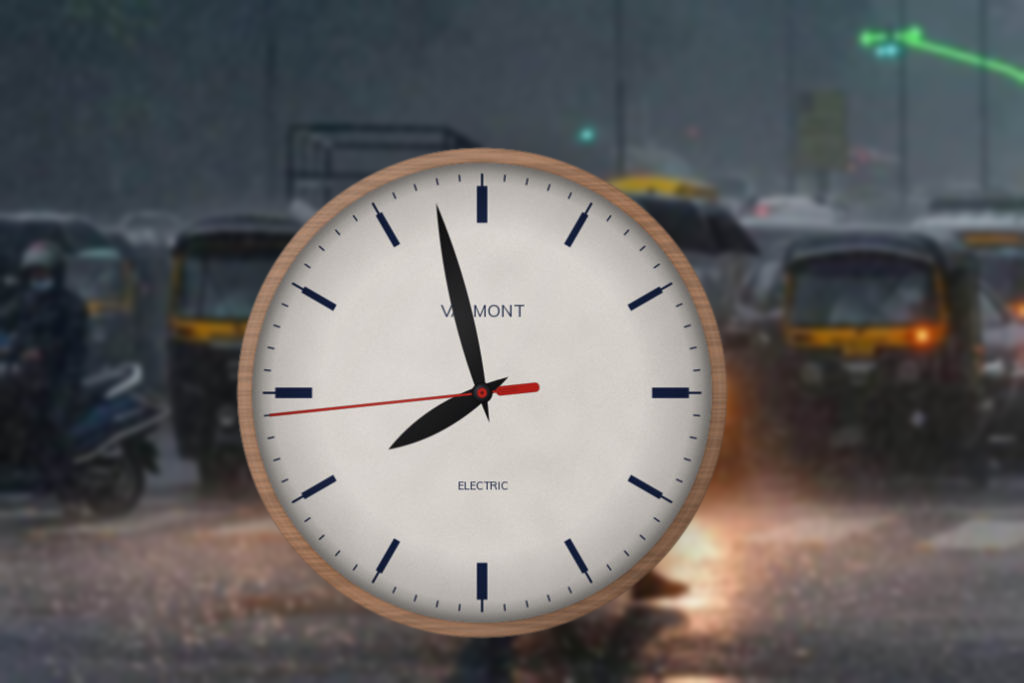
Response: 7:57:44
